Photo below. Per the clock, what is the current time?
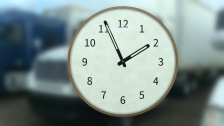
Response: 1:56
